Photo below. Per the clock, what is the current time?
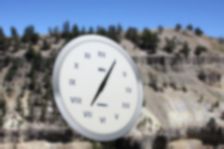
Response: 7:05
